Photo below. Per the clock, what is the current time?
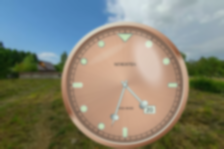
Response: 4:33
